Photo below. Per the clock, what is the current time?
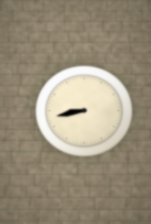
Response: 8:43
